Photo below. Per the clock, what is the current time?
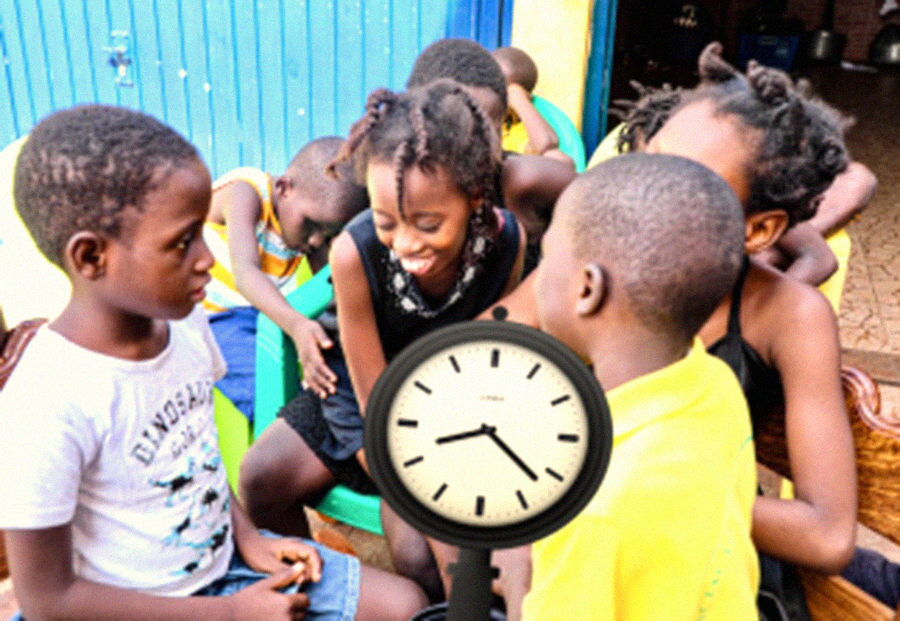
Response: 8:22
